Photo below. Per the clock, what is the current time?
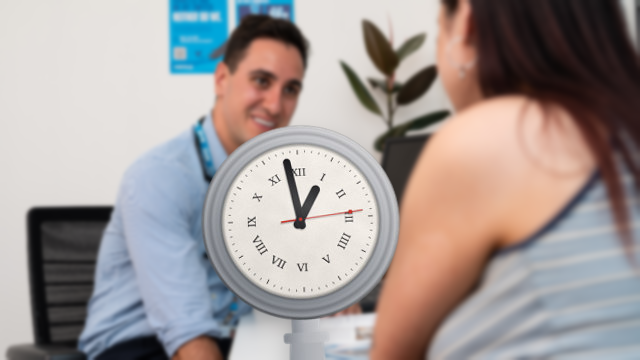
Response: 12:58:14
